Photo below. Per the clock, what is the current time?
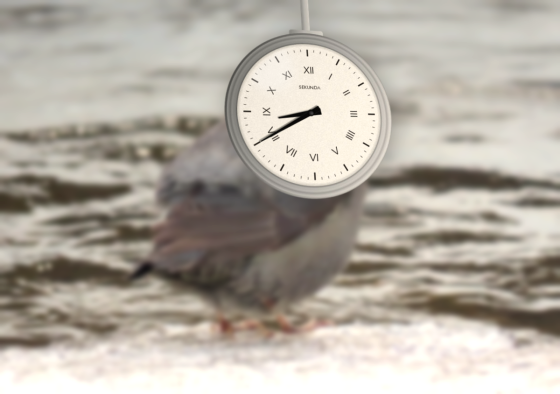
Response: 8:40
